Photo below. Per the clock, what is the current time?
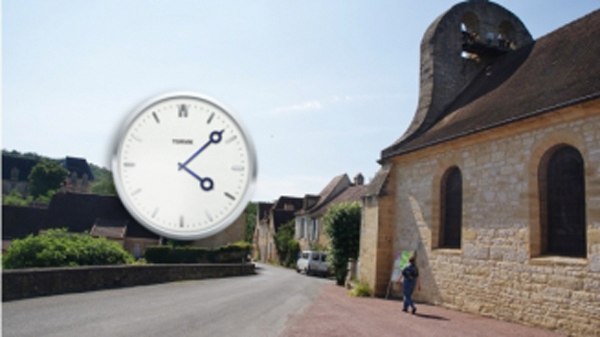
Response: 4:08
